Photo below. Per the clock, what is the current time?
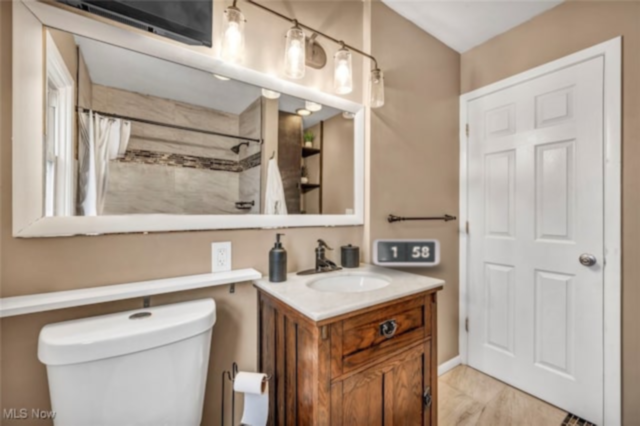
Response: 1:58
